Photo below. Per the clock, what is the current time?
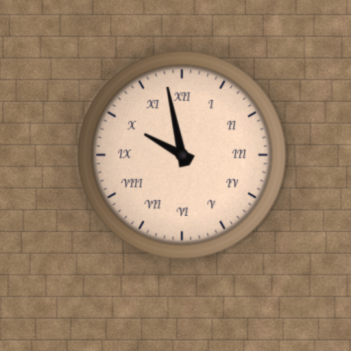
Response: 9:58
